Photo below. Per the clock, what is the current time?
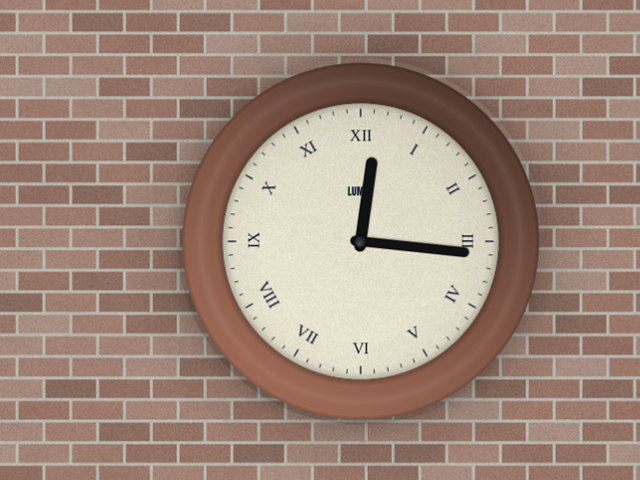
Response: 12:16
